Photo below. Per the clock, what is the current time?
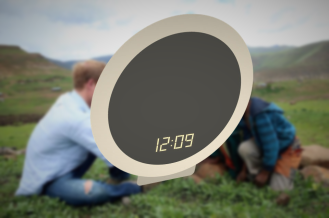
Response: 12:09
